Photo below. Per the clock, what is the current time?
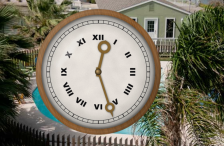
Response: 12:27
